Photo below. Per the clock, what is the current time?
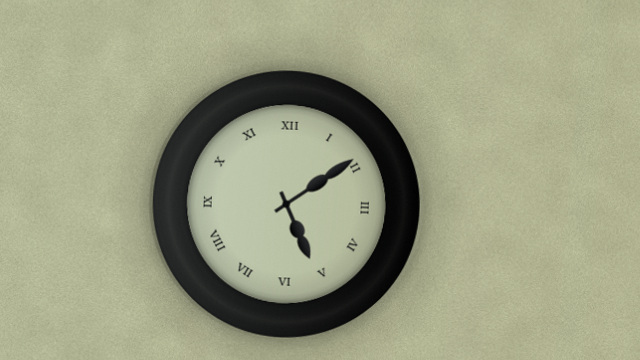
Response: 5:09
